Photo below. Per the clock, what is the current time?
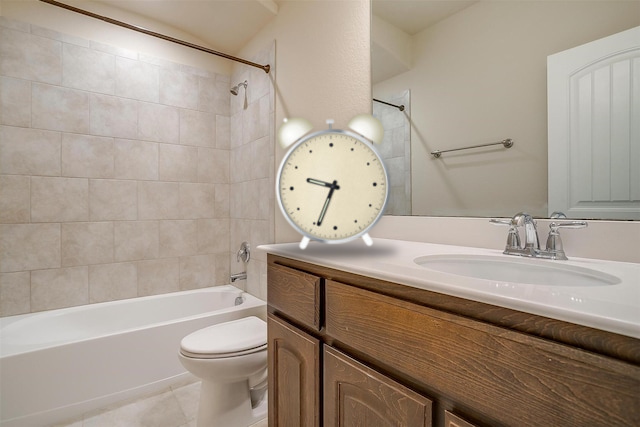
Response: 9:34
